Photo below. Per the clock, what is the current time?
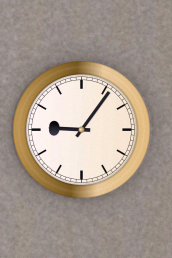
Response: 9:06
